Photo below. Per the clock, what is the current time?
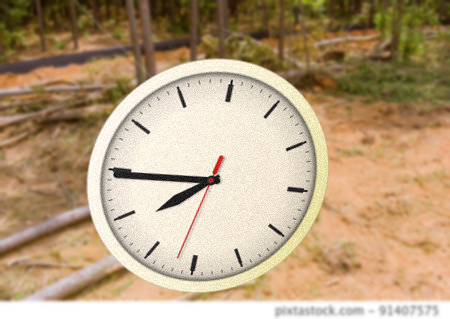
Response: 7:44:32
